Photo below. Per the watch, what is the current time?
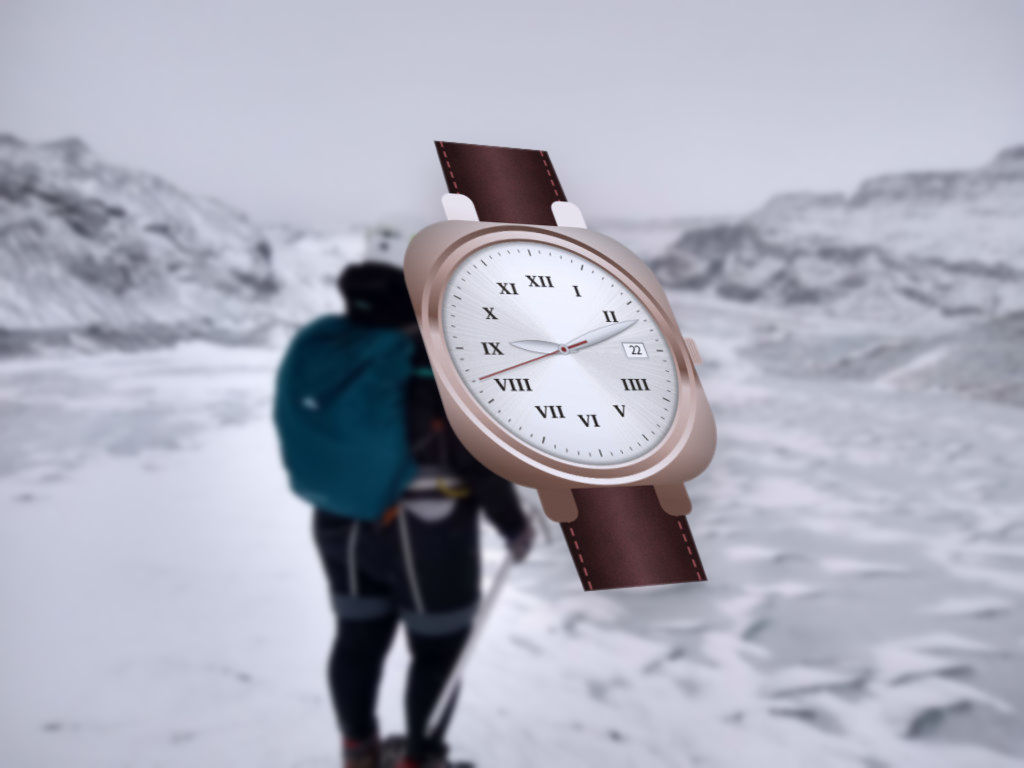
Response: 9:11:42
